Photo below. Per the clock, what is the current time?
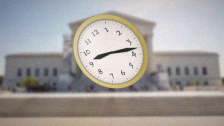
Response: 9:18
